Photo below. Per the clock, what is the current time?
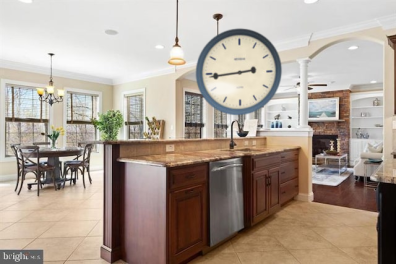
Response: 2:44
